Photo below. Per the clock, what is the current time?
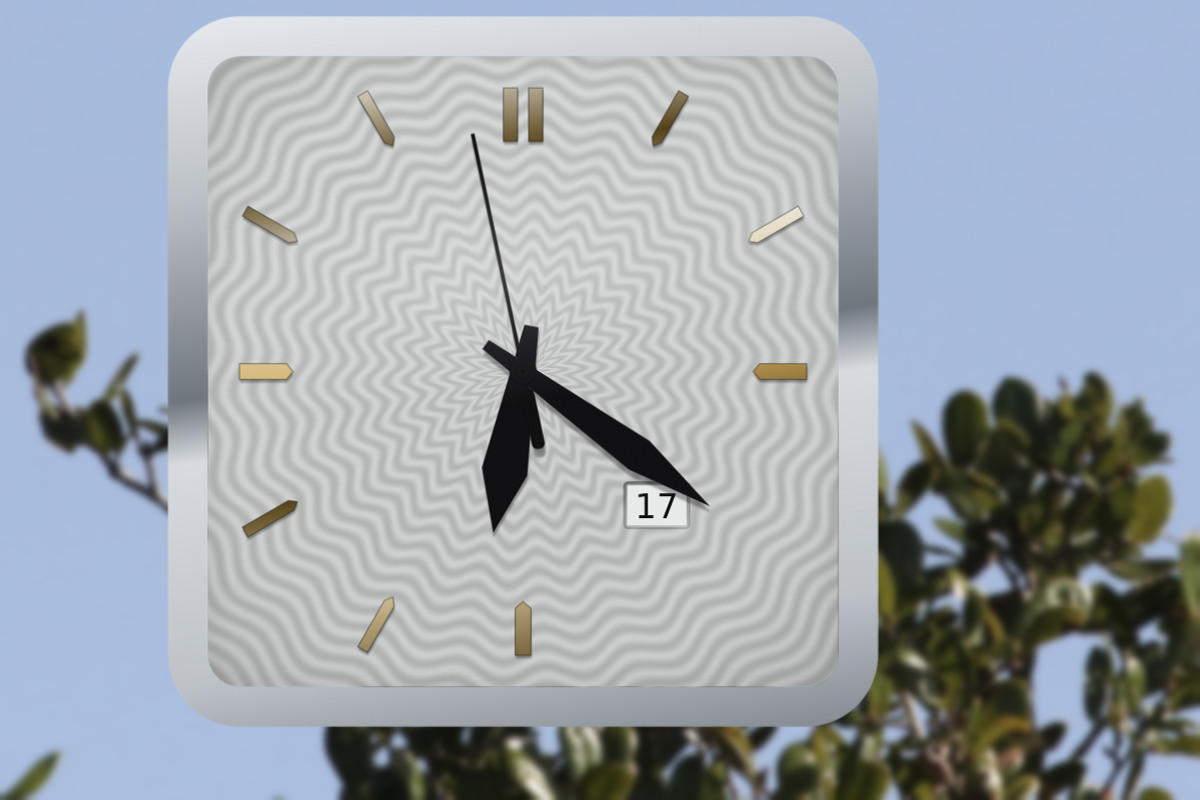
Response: 6:20:58
